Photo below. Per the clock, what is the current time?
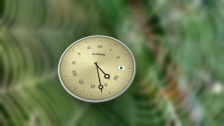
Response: 4:27
